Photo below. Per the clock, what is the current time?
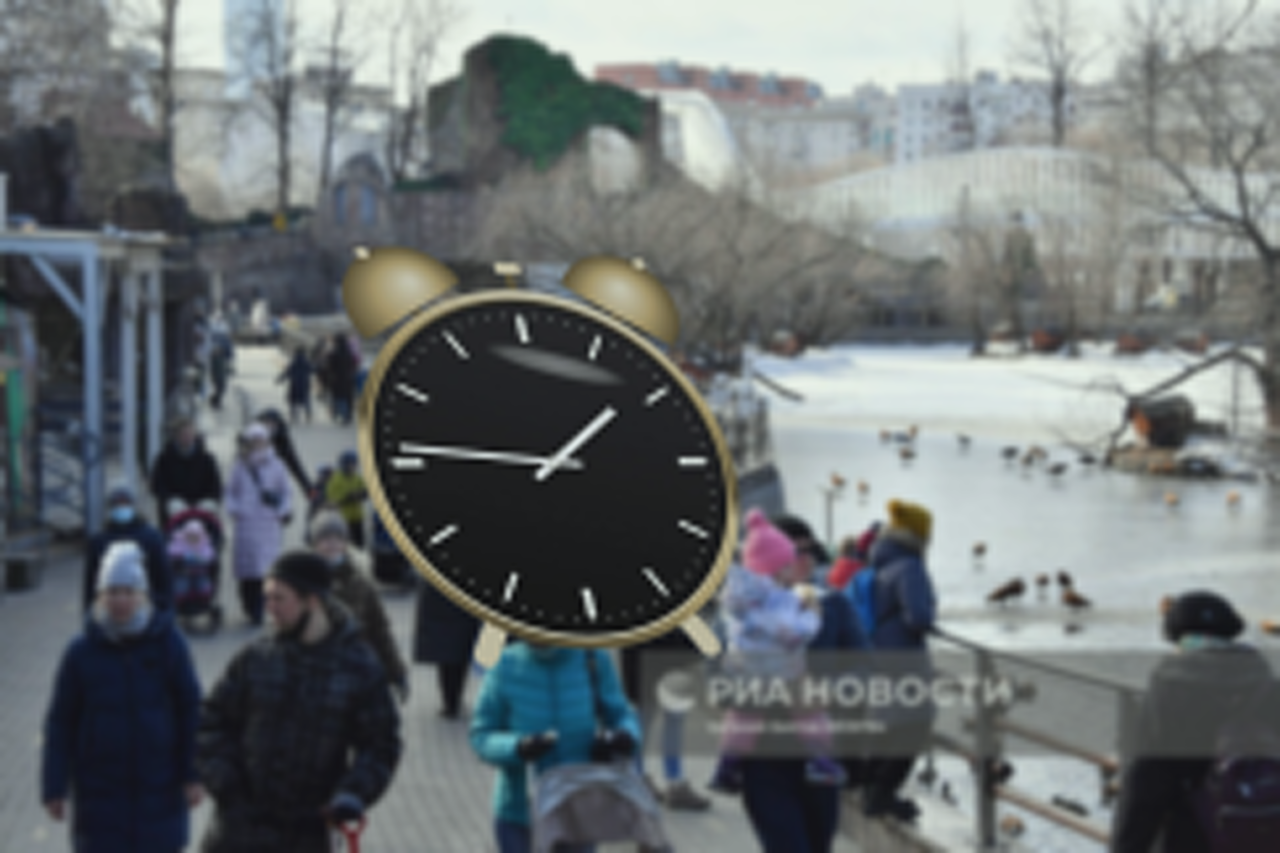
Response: 1:46
